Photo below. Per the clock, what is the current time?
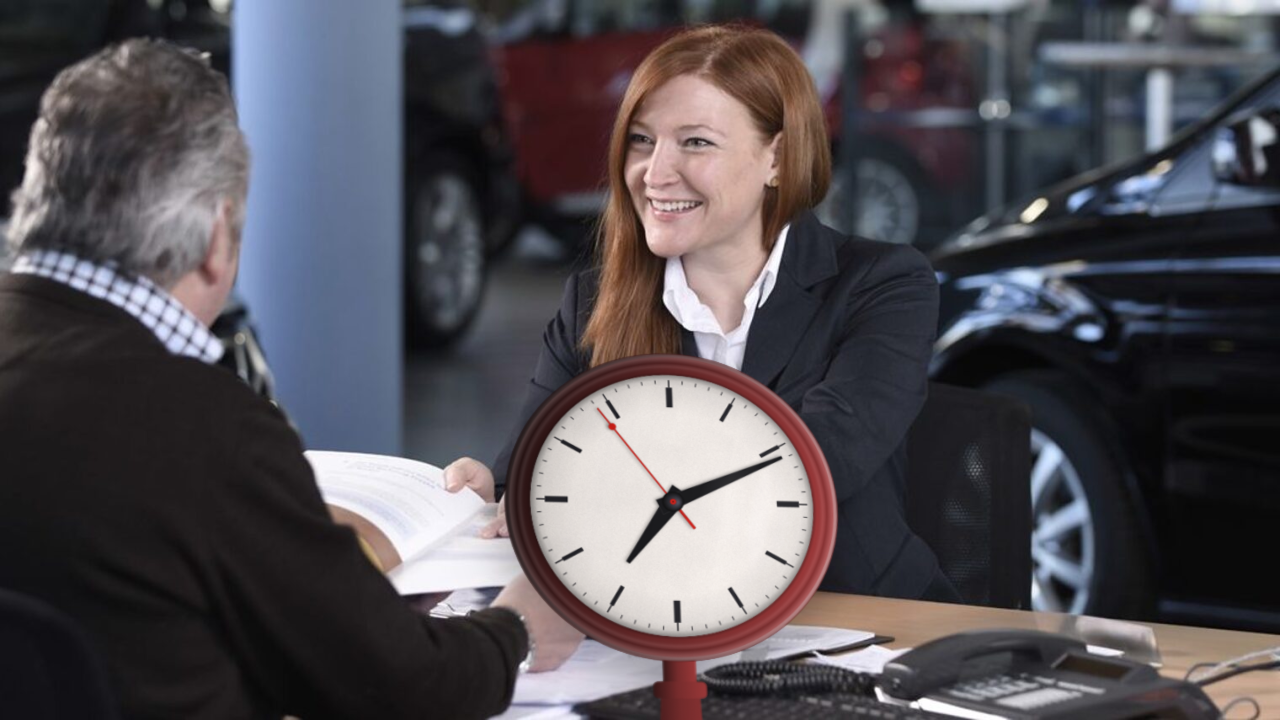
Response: 7:10:54
